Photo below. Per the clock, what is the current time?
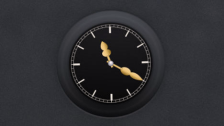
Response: 11:20
